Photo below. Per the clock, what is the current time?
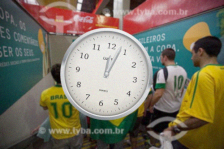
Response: 12:03
